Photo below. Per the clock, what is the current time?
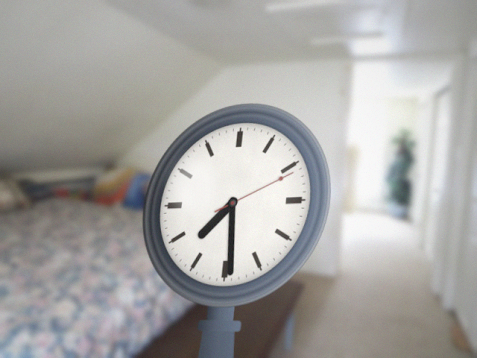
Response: 7:29:11
